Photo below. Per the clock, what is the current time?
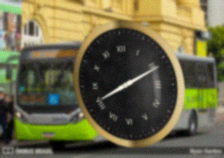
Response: 8:11
